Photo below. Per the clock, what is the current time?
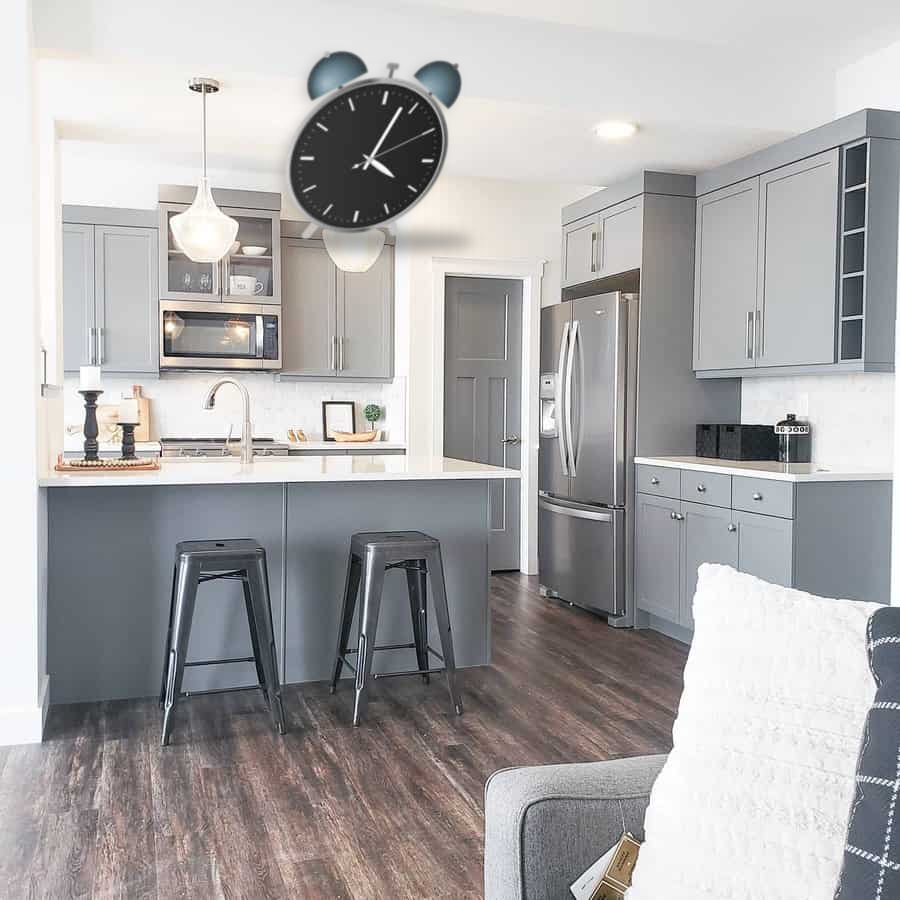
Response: 4:03:10
